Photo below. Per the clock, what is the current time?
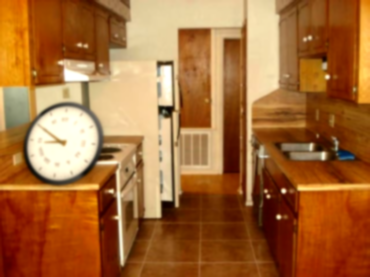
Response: 8:50
